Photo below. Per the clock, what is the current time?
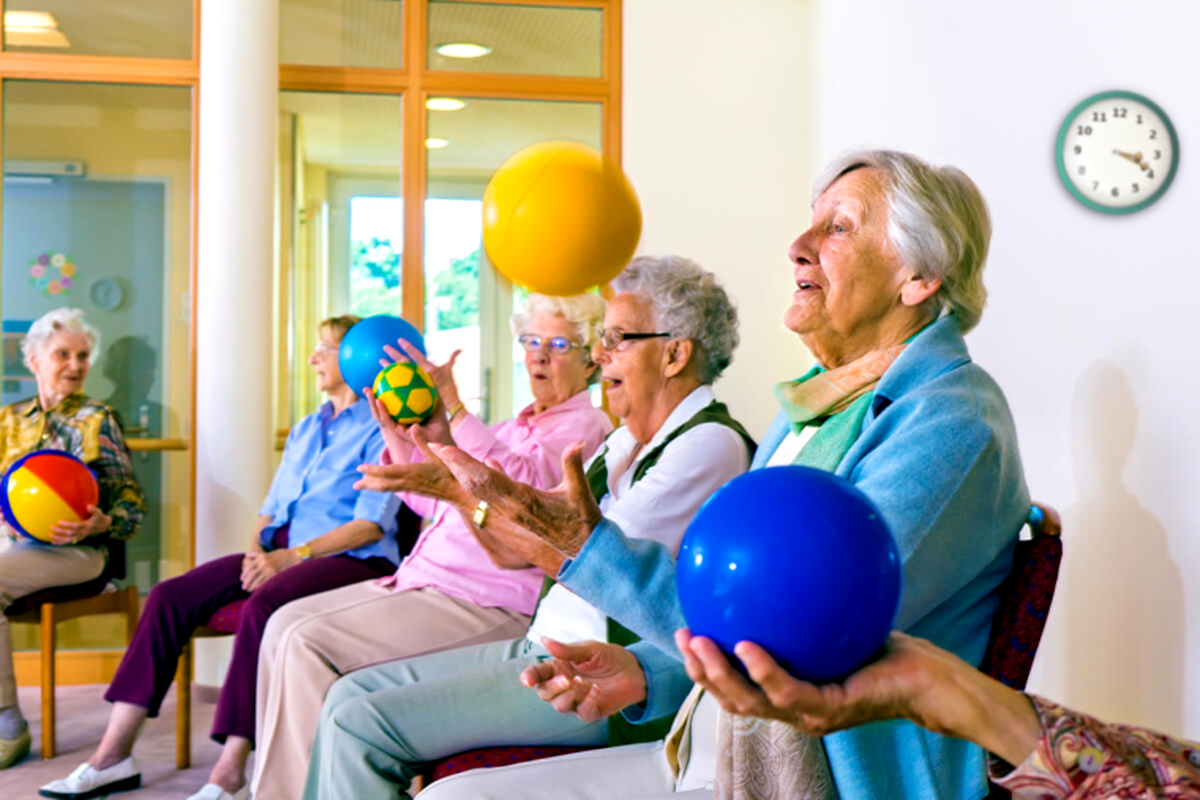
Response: 3:19
